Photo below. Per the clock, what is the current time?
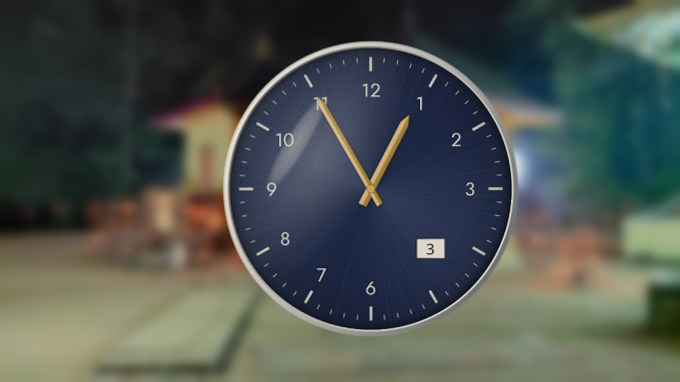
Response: 12:55
